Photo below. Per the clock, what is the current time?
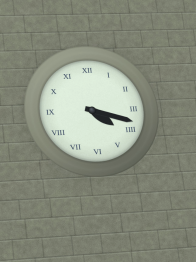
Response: 4:18
